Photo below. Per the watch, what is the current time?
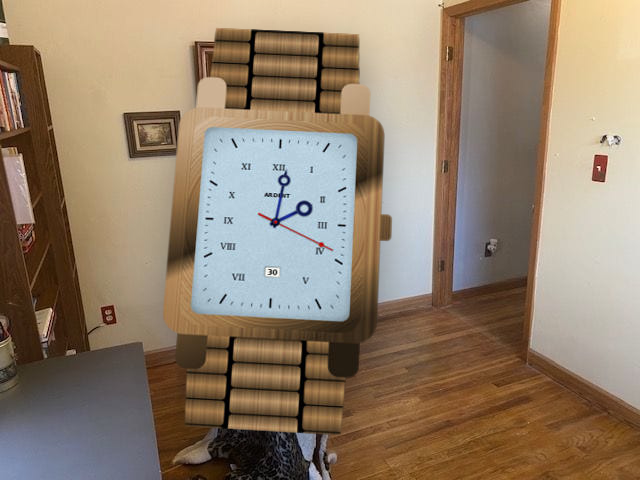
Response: 2:01:19
